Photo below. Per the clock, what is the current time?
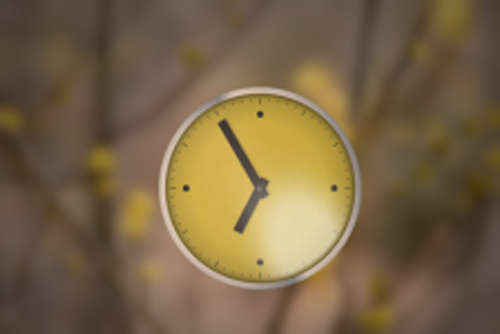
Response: 6:55
